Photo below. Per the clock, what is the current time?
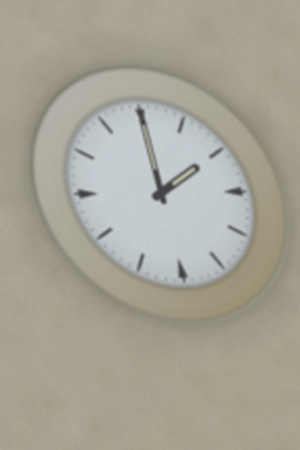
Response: 2:00
